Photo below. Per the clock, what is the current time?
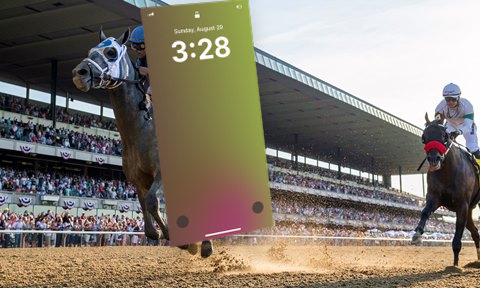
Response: 3:28
